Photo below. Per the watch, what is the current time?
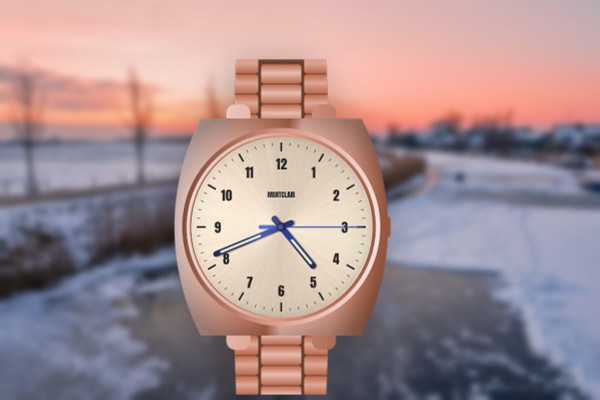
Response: 4:41:15
